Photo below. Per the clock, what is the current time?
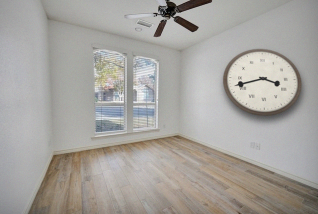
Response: 3:42
